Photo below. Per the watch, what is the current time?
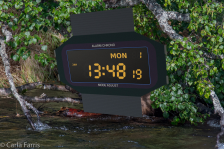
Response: 13:48:19
